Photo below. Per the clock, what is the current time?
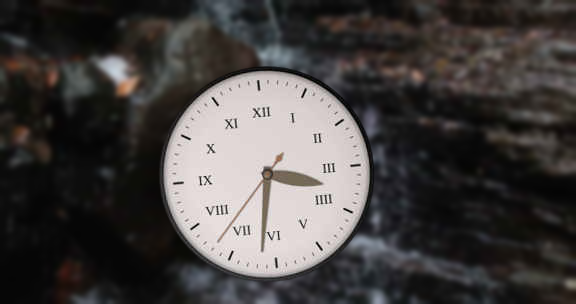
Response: 3:31:37
